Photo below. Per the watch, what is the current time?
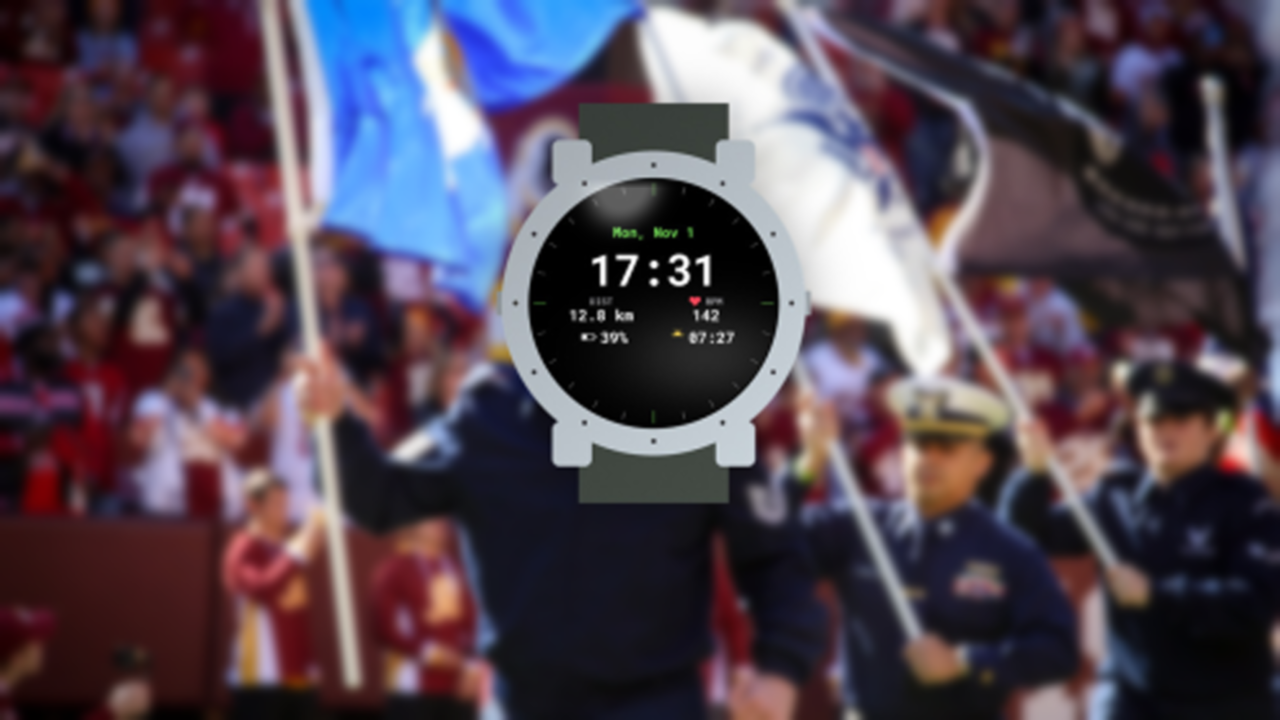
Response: 17:31
